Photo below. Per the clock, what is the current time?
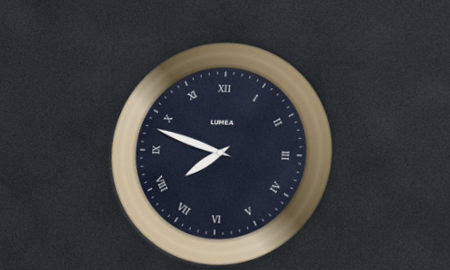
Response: 7:48
